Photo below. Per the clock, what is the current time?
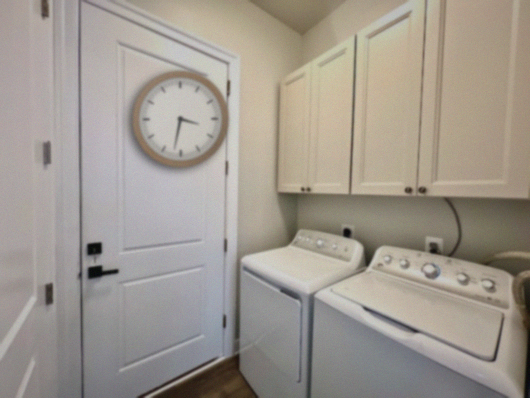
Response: 3:32
